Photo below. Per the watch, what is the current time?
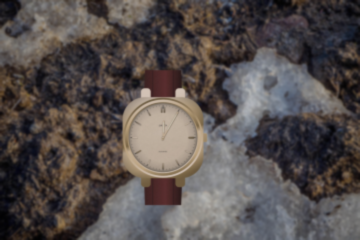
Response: 12:05
